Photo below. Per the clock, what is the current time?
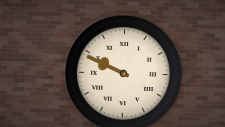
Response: 9:49
